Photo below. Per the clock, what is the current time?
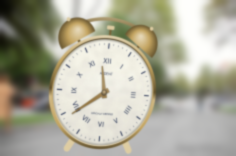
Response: 11:39
